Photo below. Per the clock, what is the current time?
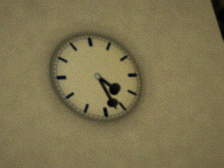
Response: 4:27
